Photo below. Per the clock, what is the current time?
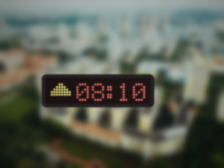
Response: 8:10
